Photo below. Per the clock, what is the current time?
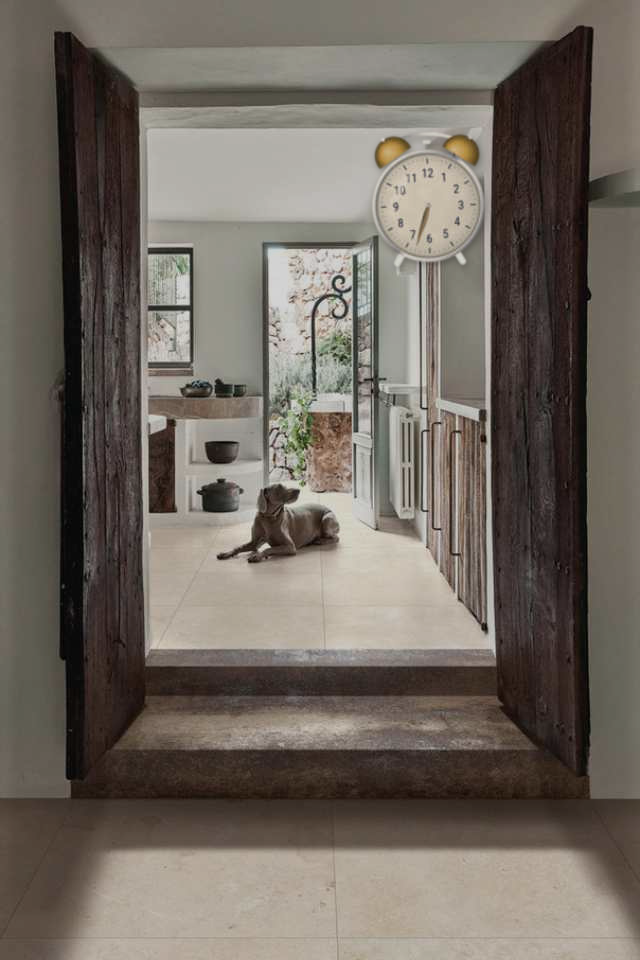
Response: 6:33
